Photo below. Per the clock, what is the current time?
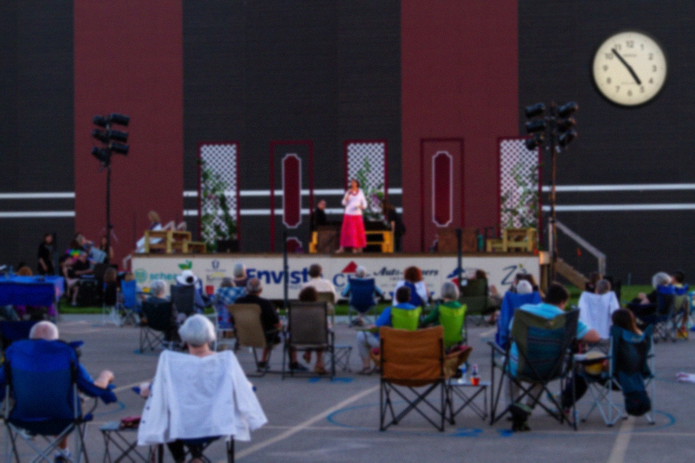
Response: 4:53
